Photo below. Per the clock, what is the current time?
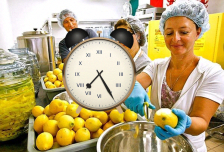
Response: 7:25
